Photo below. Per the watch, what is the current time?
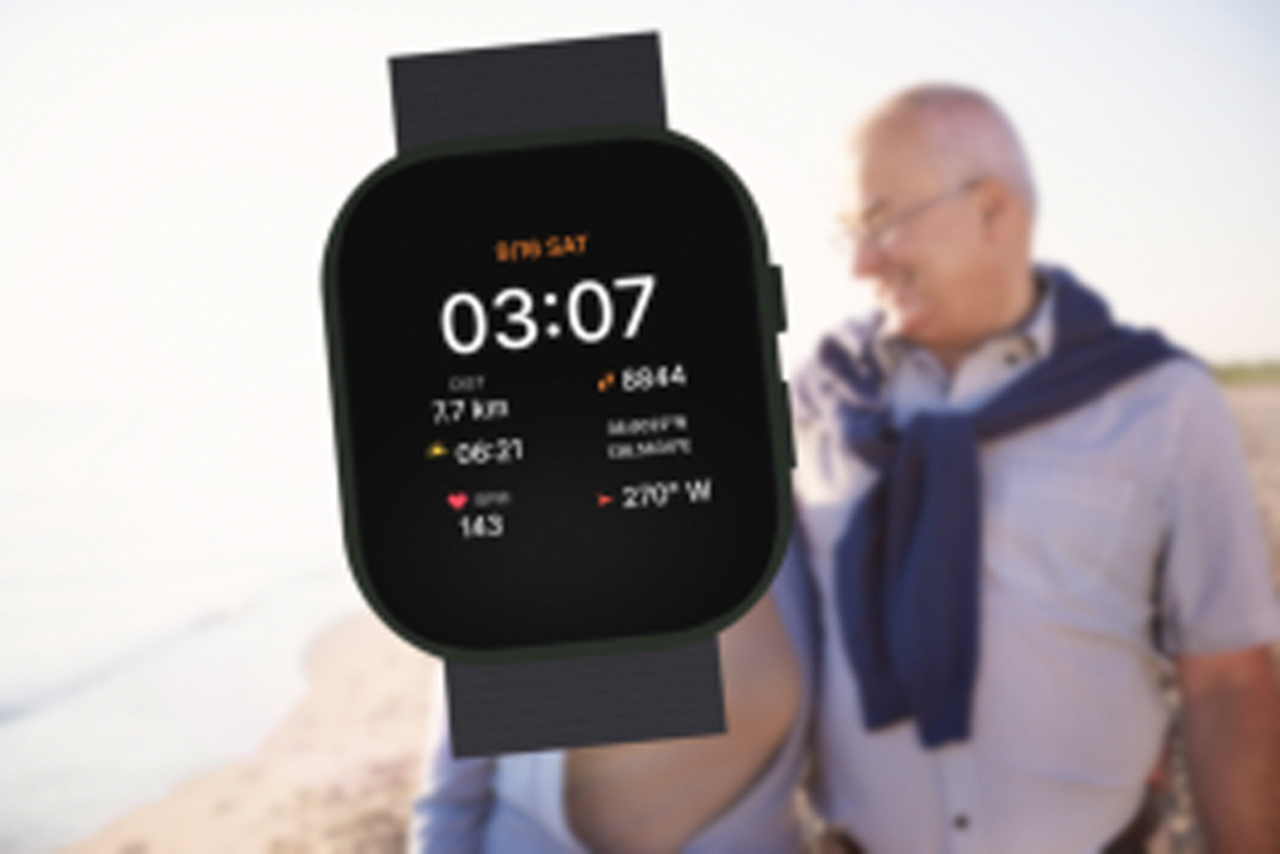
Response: 3:07
